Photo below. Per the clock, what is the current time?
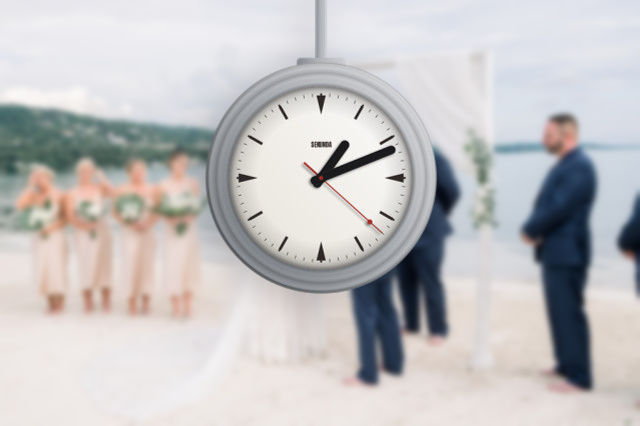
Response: 1:11:22
